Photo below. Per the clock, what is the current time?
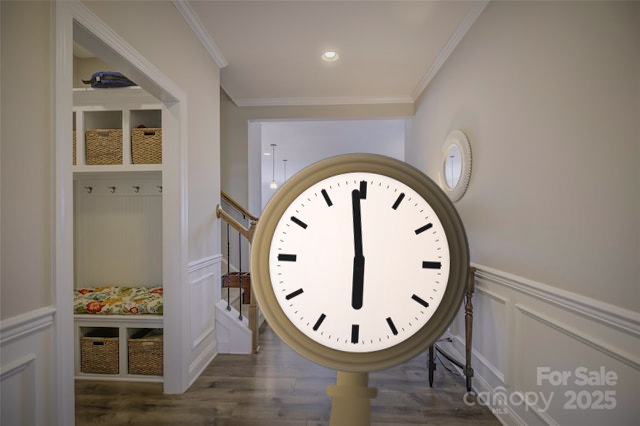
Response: 5:59
